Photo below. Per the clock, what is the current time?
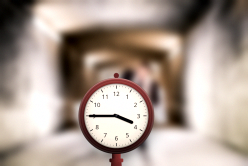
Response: 3:45
